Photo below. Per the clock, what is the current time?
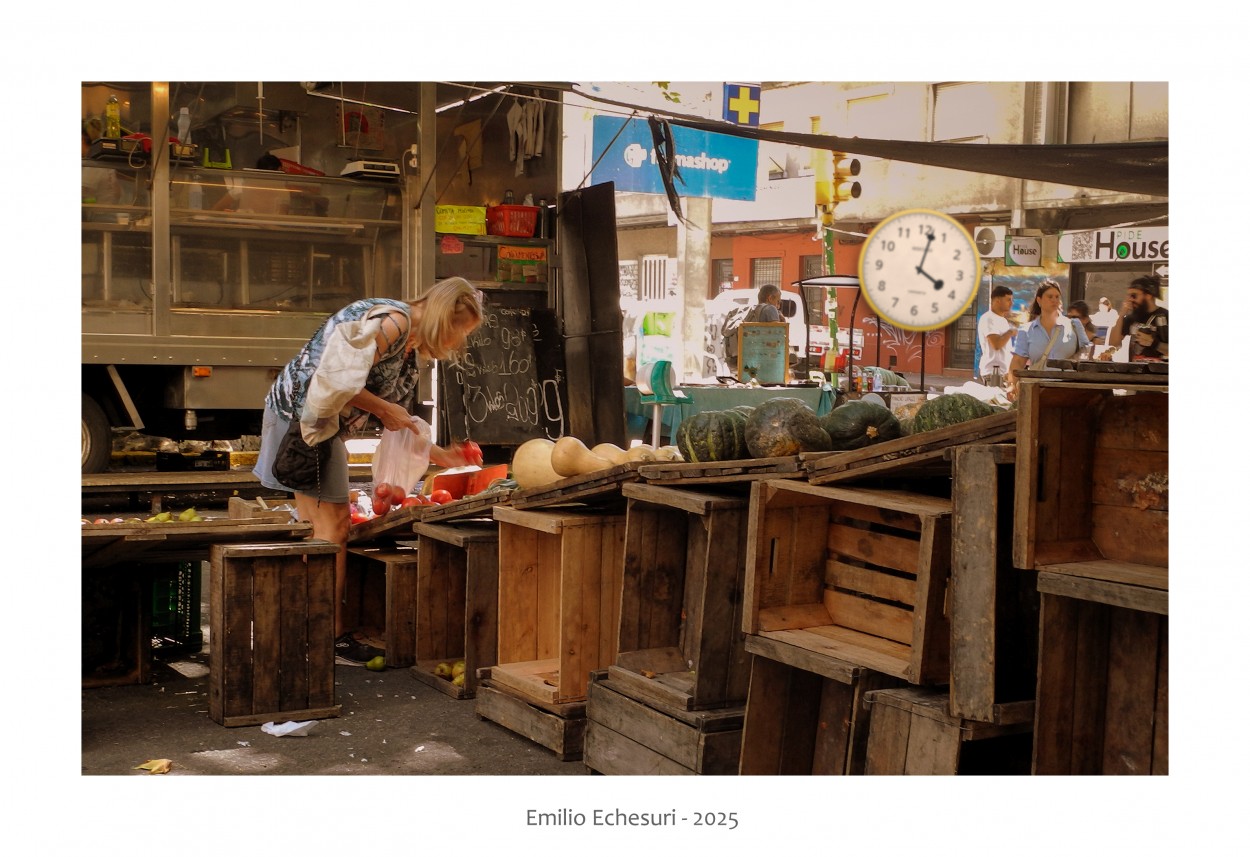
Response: 4:02
